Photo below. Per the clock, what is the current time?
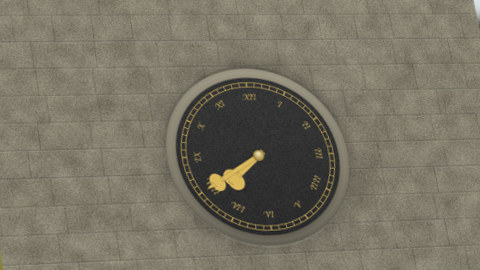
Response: 7:40
